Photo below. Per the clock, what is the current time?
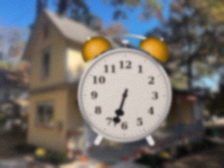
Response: 6:33
